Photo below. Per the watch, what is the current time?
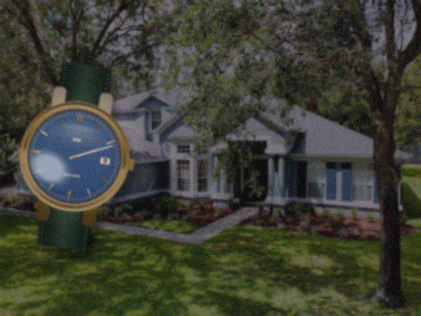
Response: 2:11
